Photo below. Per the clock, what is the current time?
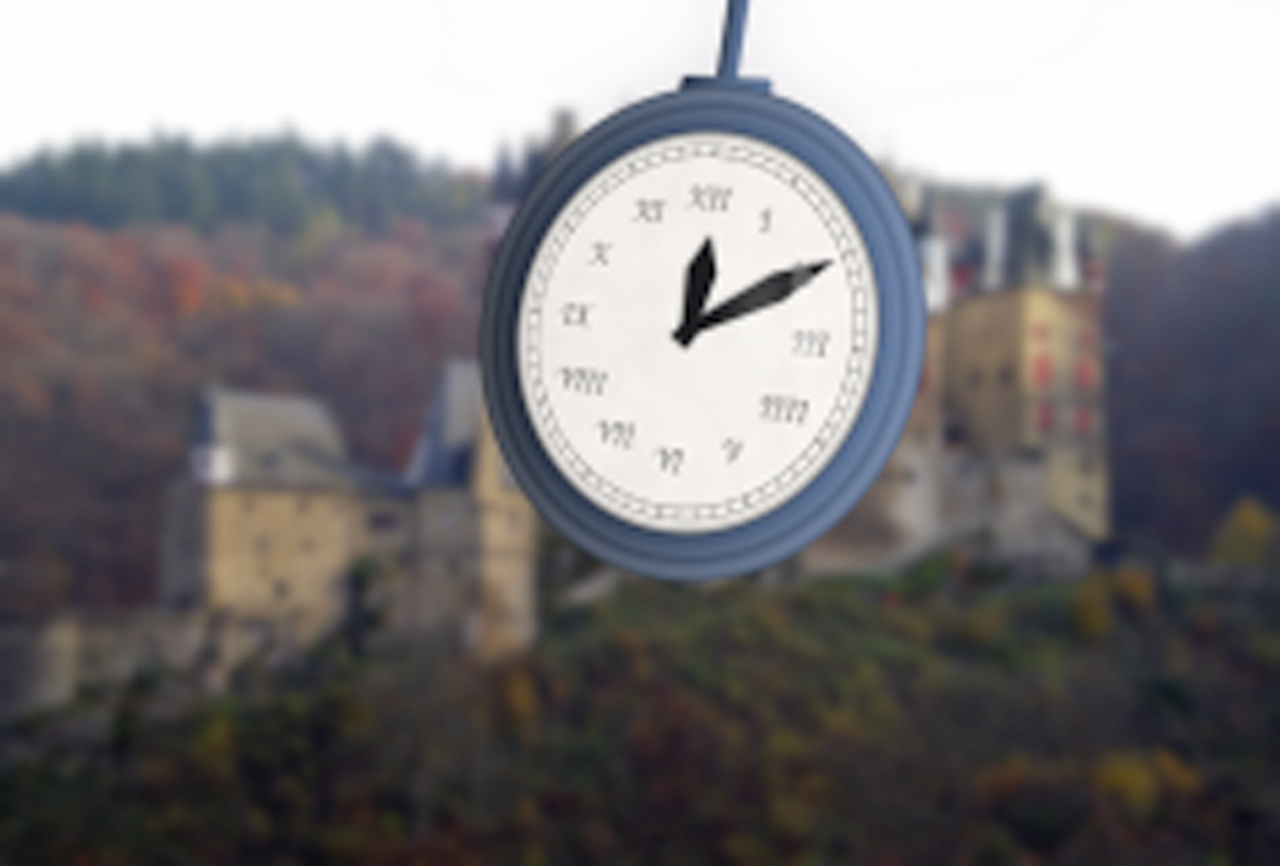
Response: 12:10
